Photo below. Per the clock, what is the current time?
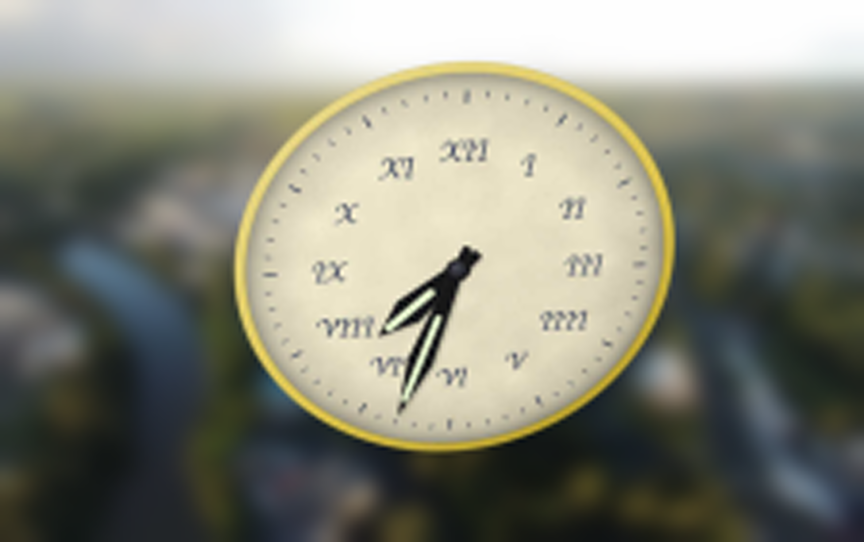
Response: 7:33
